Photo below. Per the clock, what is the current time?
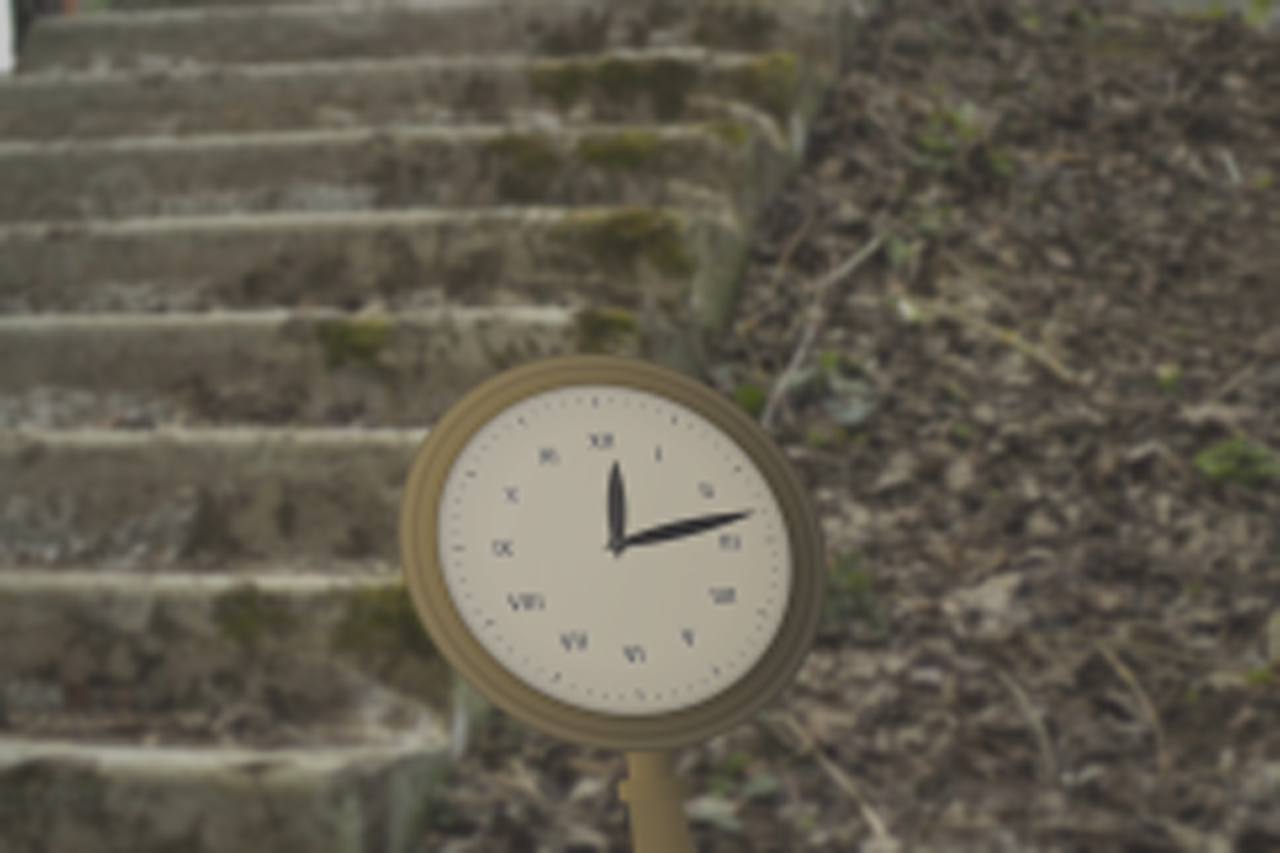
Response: 12:13
